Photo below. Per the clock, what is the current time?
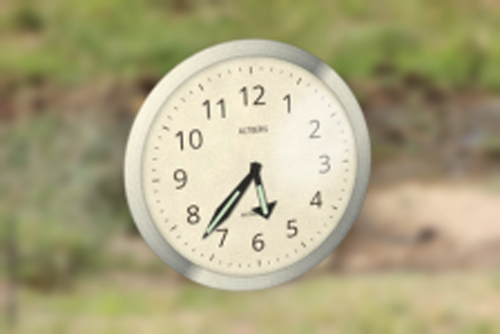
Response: 5:37
